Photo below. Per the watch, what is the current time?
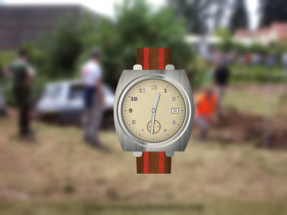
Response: 12:31
